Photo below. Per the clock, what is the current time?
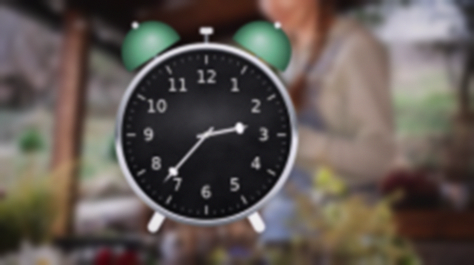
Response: 2:37
